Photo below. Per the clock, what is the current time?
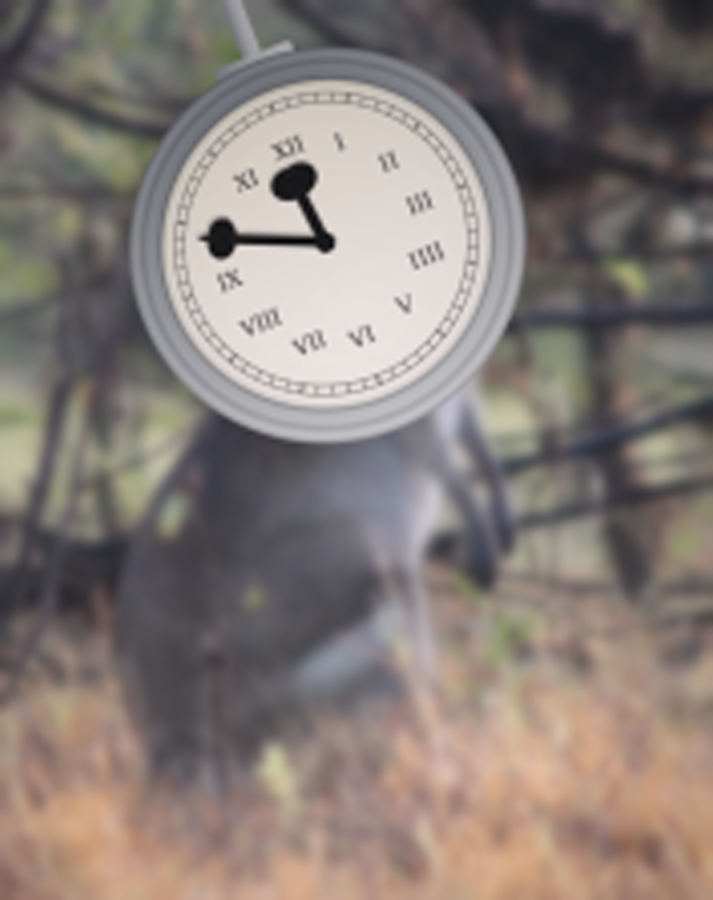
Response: 11:49
